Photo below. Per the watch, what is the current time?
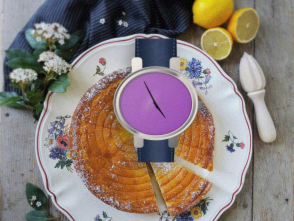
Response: 4:56
